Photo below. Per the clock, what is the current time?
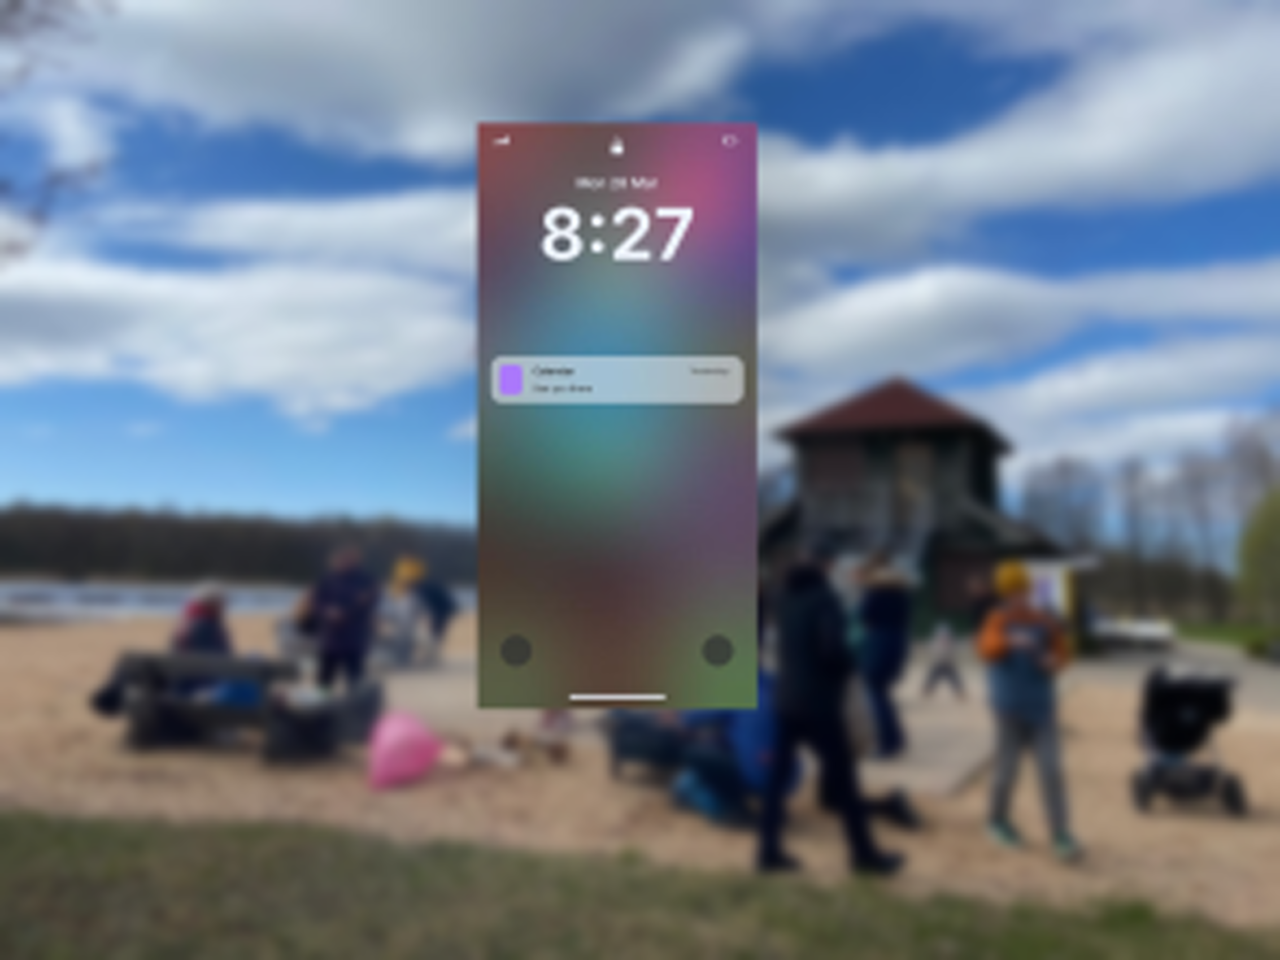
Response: 8:27
